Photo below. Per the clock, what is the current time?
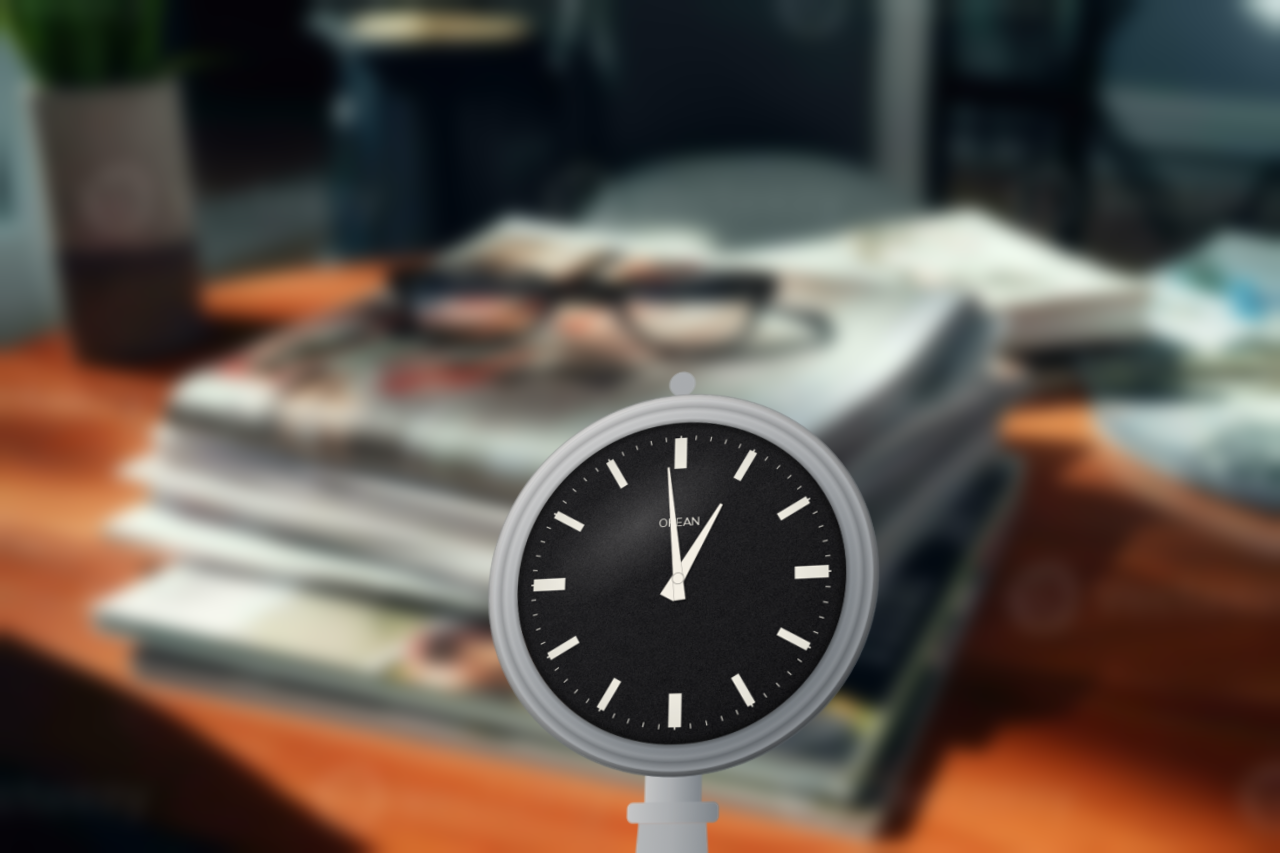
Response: 12:59
